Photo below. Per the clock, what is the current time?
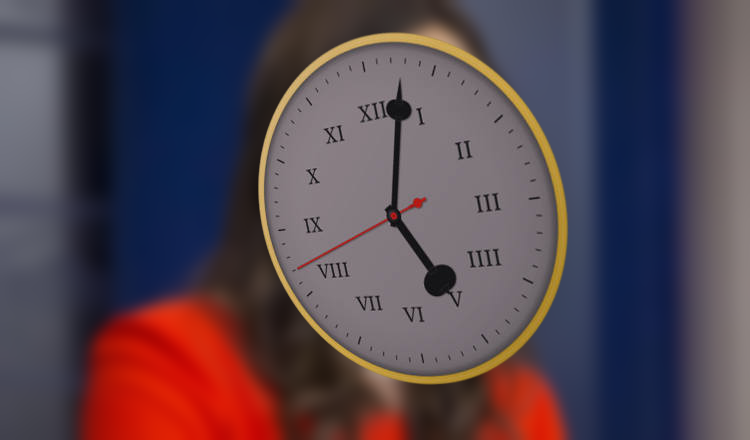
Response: 5:02:42
